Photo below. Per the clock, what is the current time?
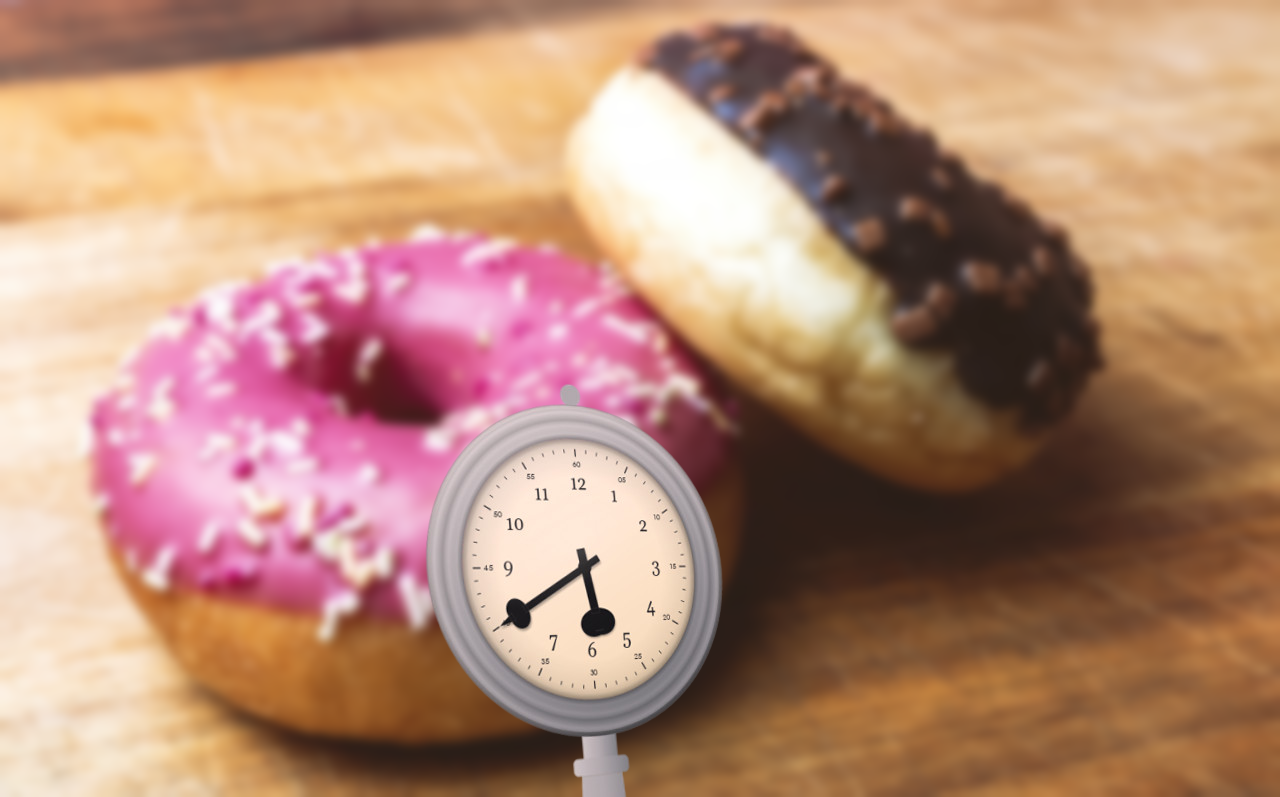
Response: 5:40
